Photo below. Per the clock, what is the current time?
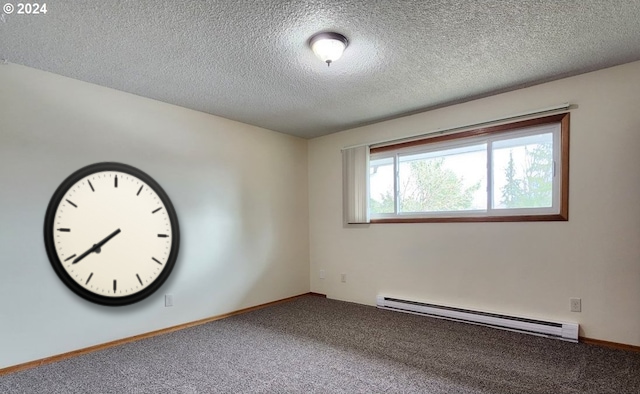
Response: 7:39
